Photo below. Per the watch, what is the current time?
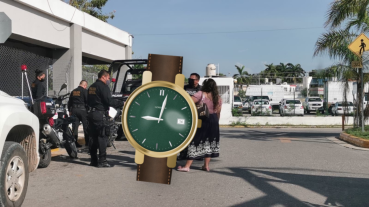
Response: 9:02
